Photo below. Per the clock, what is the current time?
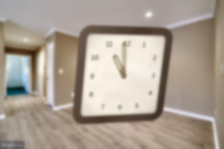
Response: 10:59
